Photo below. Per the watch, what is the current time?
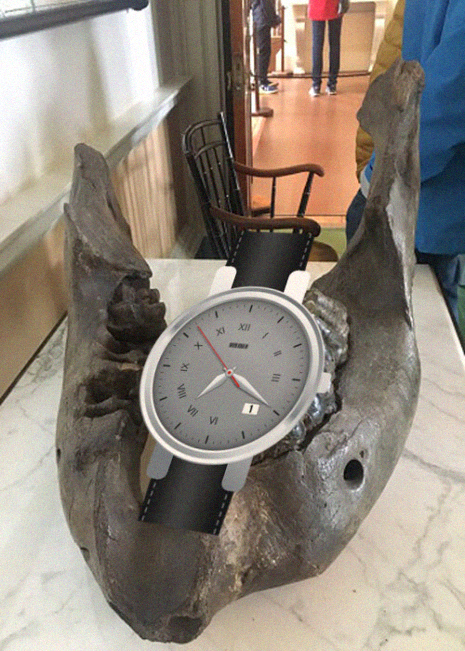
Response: 7:19:52
